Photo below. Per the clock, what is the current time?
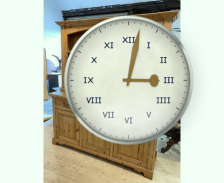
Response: 3:02
